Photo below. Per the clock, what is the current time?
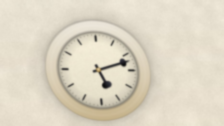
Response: 5:12
